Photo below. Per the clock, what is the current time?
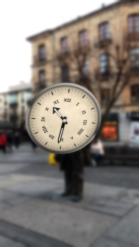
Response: 10:31
